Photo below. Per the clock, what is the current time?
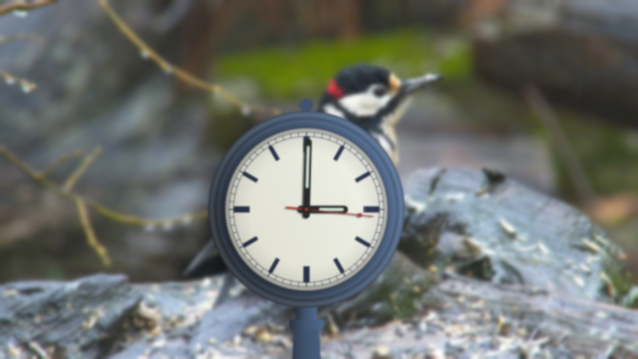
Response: 3:00:16
